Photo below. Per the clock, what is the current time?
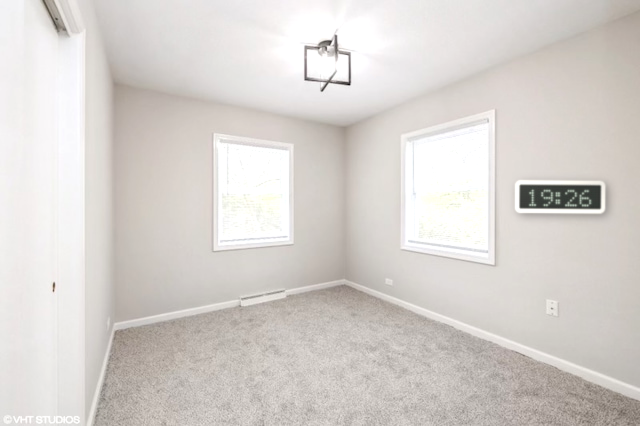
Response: 19:26
